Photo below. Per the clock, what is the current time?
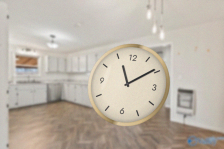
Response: 11:09
